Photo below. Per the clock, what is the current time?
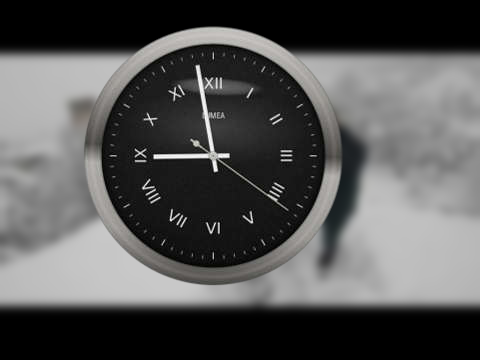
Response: 8:58:21
